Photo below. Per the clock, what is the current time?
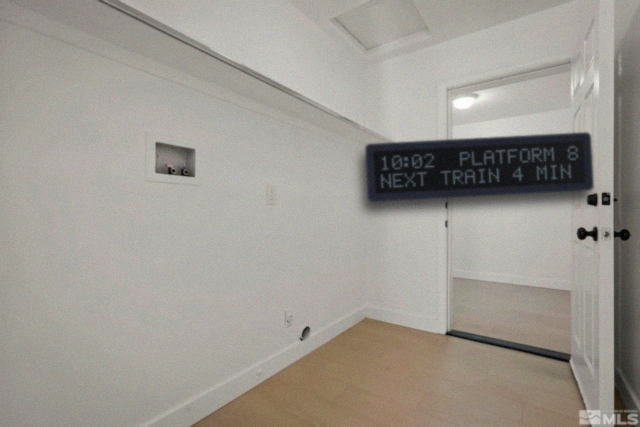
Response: 10:02
